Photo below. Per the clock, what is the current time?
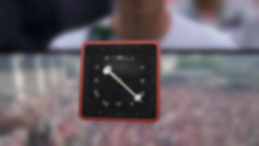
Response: 10:22
